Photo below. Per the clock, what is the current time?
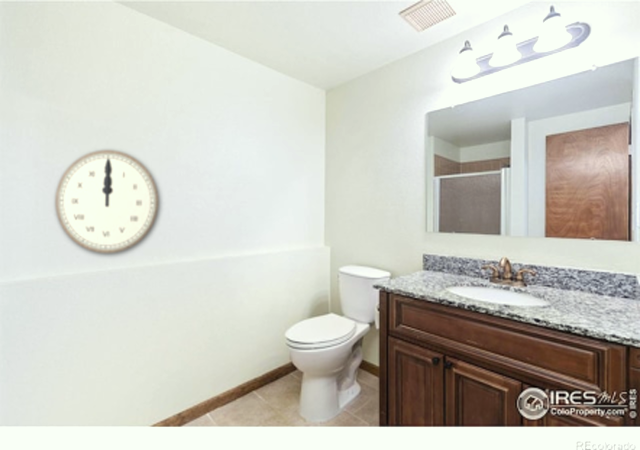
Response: 12:00
